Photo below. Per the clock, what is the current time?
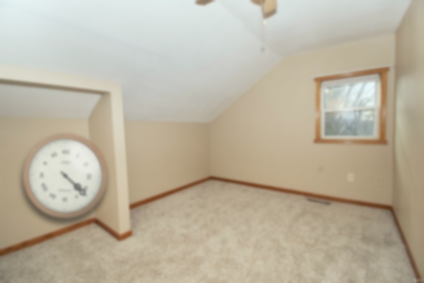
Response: 4:22
